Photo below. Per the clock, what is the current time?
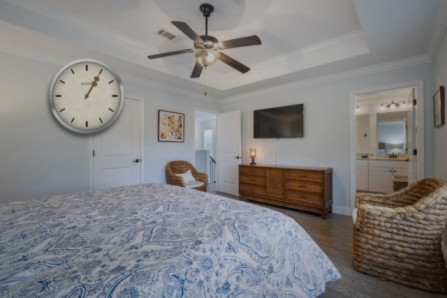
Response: 1:05
